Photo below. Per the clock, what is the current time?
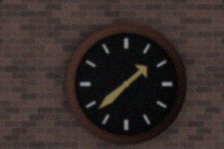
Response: 1:38
